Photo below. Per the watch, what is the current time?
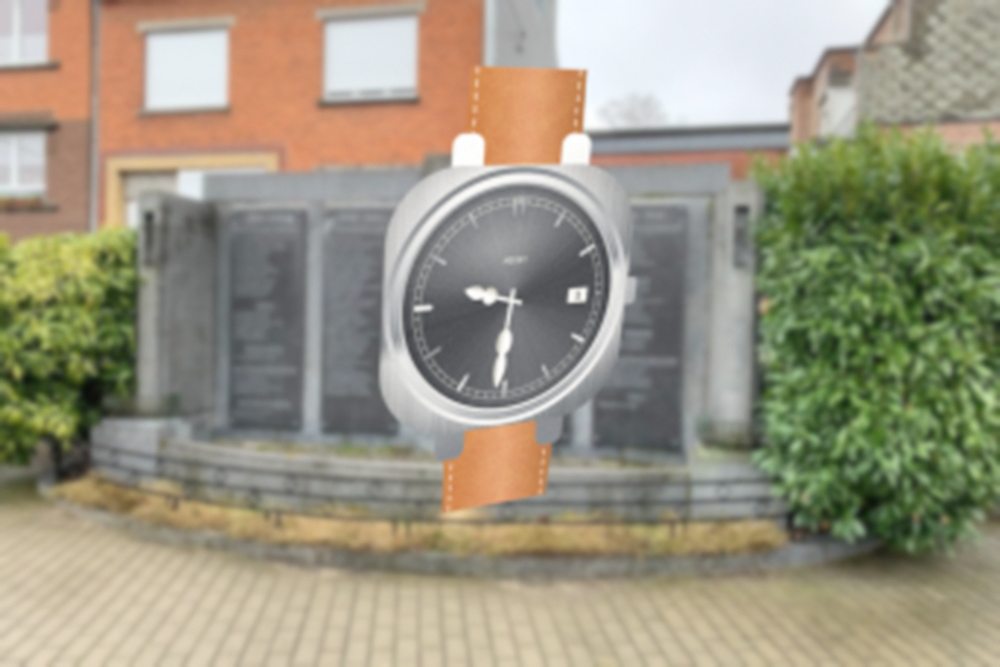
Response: 9:31
